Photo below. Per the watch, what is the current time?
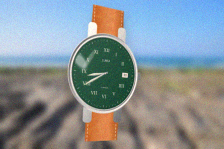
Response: 8:40
